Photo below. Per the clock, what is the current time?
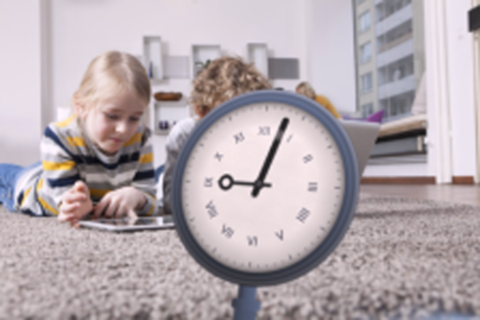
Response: 9:03
